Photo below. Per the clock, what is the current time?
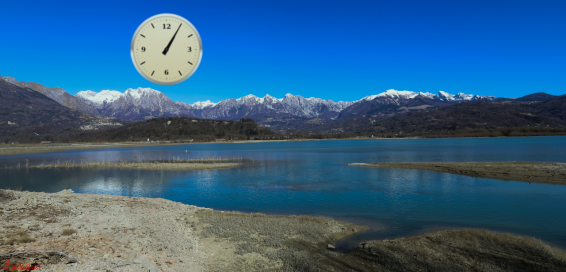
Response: 1:05
